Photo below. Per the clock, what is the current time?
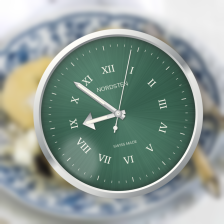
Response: 8:53:04
